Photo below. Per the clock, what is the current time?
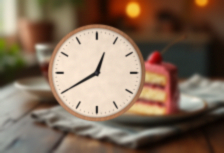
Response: 12:40
